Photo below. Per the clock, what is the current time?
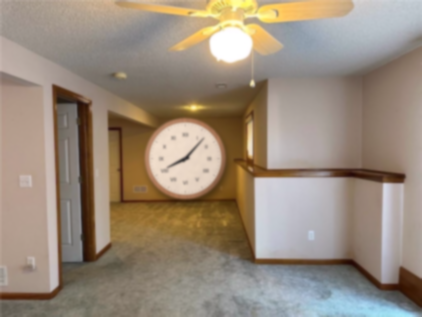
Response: 8:07
